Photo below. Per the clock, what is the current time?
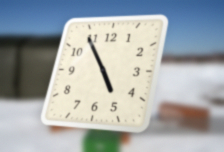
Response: 4:54
